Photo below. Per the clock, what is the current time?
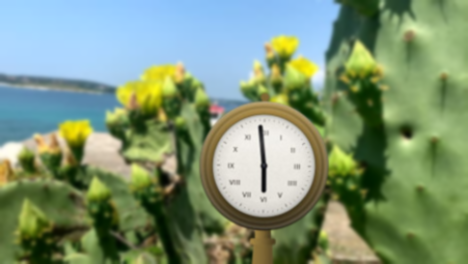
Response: 5:59
